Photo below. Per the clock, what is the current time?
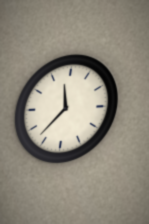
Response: 11:37
